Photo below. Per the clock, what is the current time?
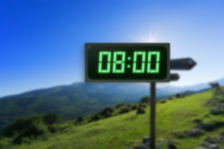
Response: 8:00
